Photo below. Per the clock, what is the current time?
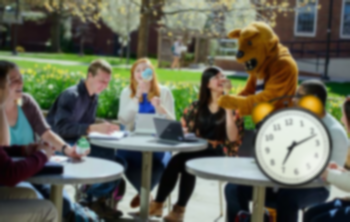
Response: 7:12
